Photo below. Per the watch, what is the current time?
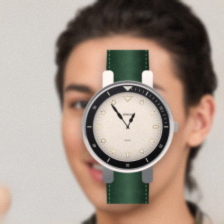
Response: 12:54
